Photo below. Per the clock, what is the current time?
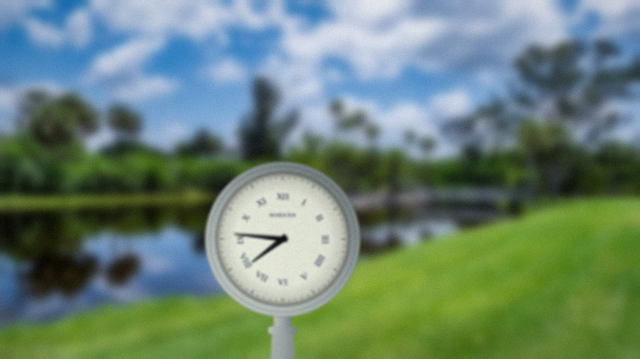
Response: 7:46
